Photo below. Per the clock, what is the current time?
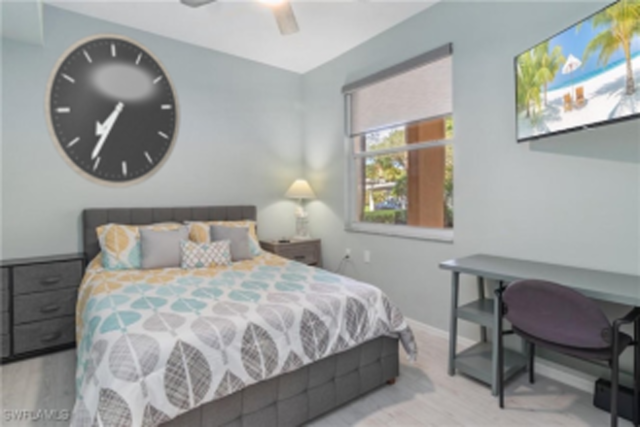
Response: 7:36
